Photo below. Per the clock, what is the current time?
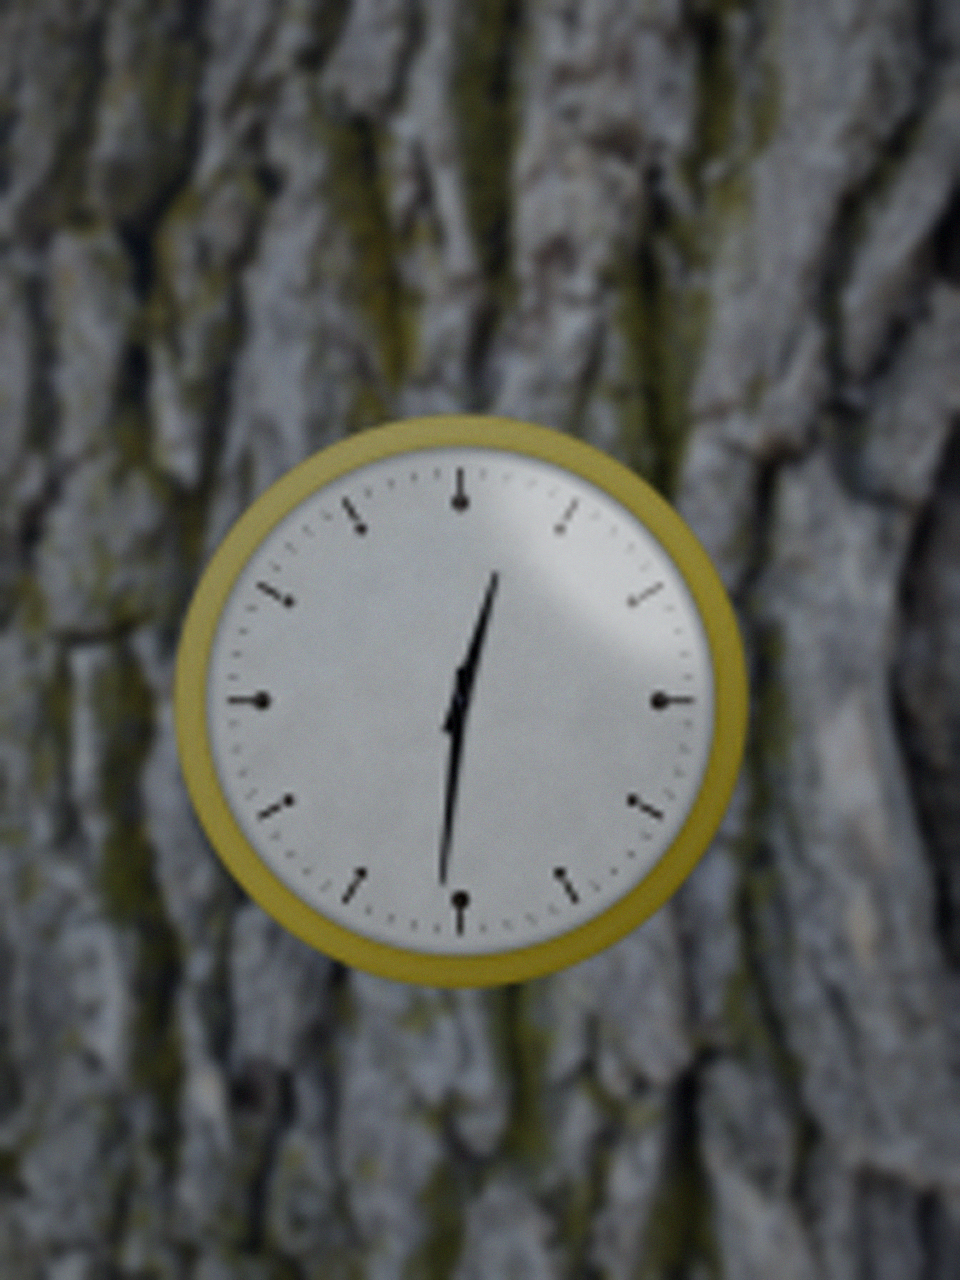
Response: 12:31
